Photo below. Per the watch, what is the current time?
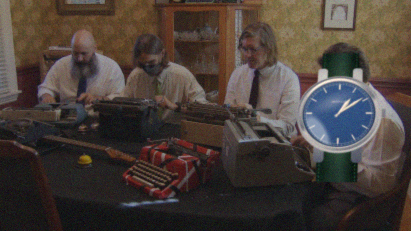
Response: 1:09
